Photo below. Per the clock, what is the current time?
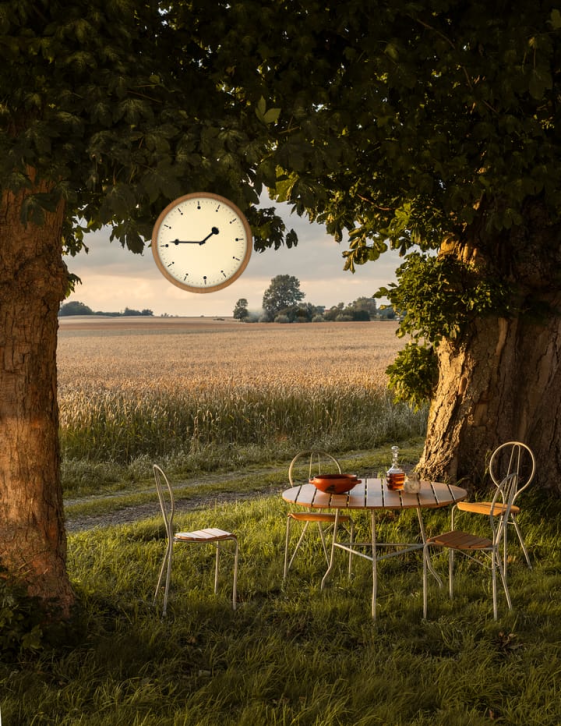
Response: 1:46
